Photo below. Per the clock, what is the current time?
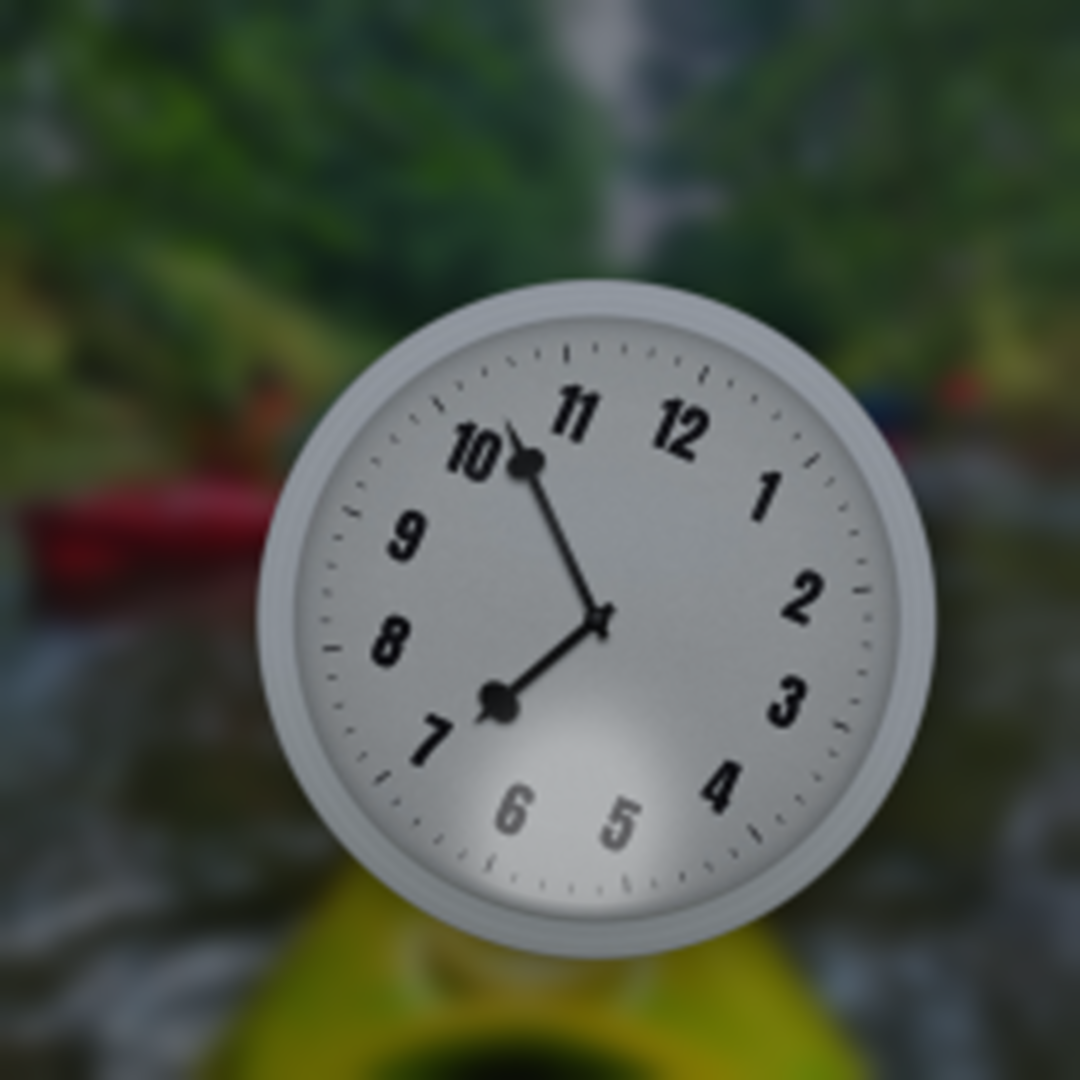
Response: 6:52
